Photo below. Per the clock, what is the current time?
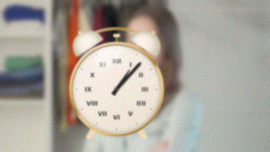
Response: 1:07
